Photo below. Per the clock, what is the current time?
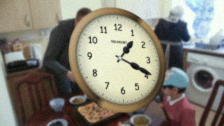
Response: 1:19
